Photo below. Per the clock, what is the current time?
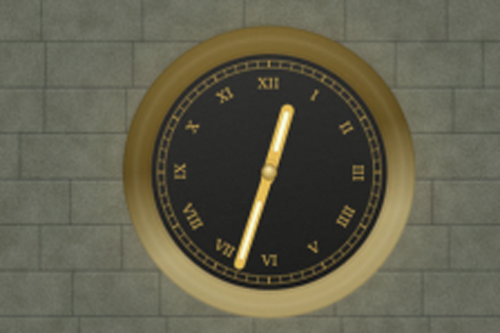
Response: 12:33
